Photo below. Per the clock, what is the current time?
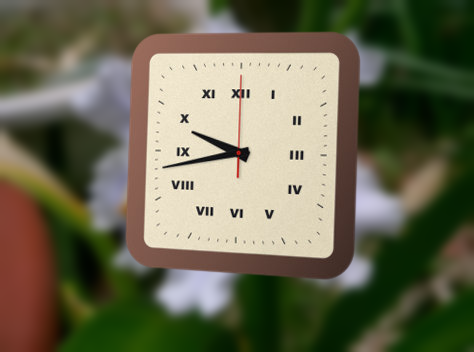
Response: 9:43:00
